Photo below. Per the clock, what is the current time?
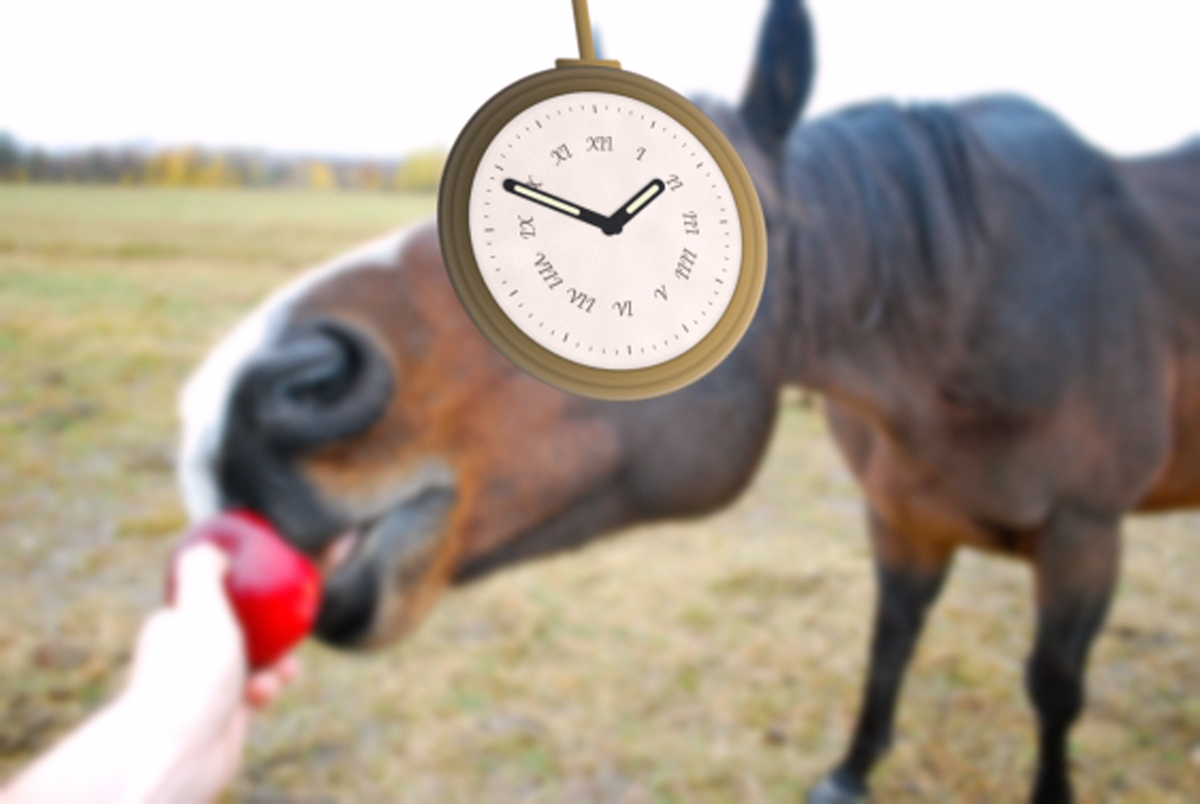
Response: 1:49
